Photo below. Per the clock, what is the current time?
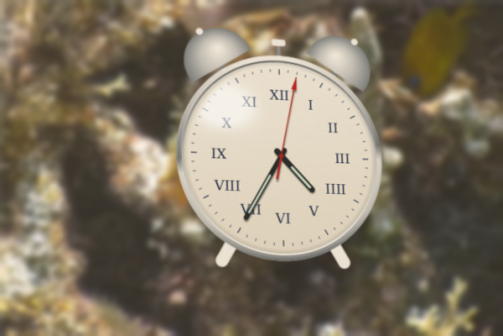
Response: 4:35:02
